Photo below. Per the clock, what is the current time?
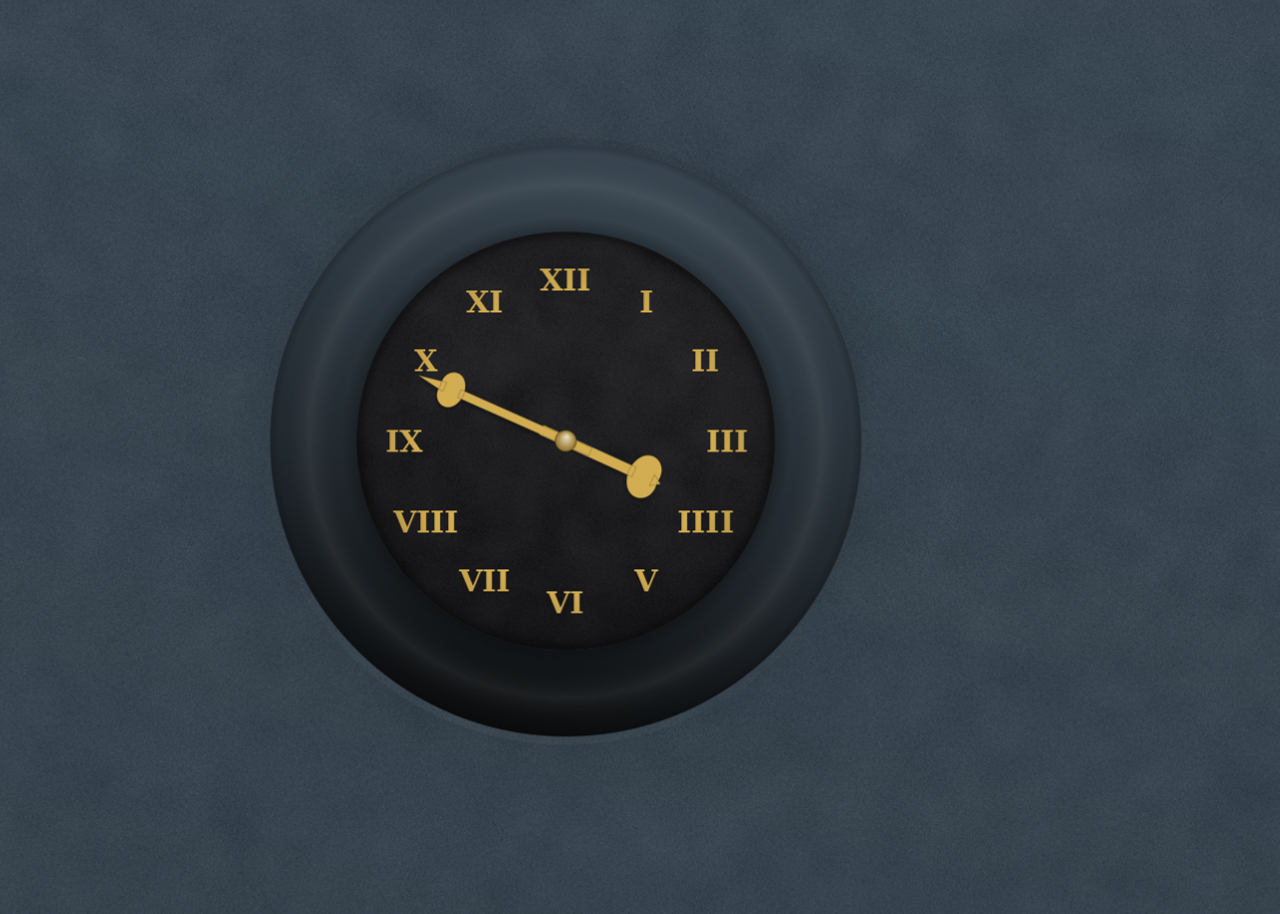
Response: 3:49
